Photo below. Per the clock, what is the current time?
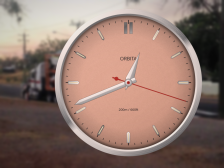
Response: 12:41:18
